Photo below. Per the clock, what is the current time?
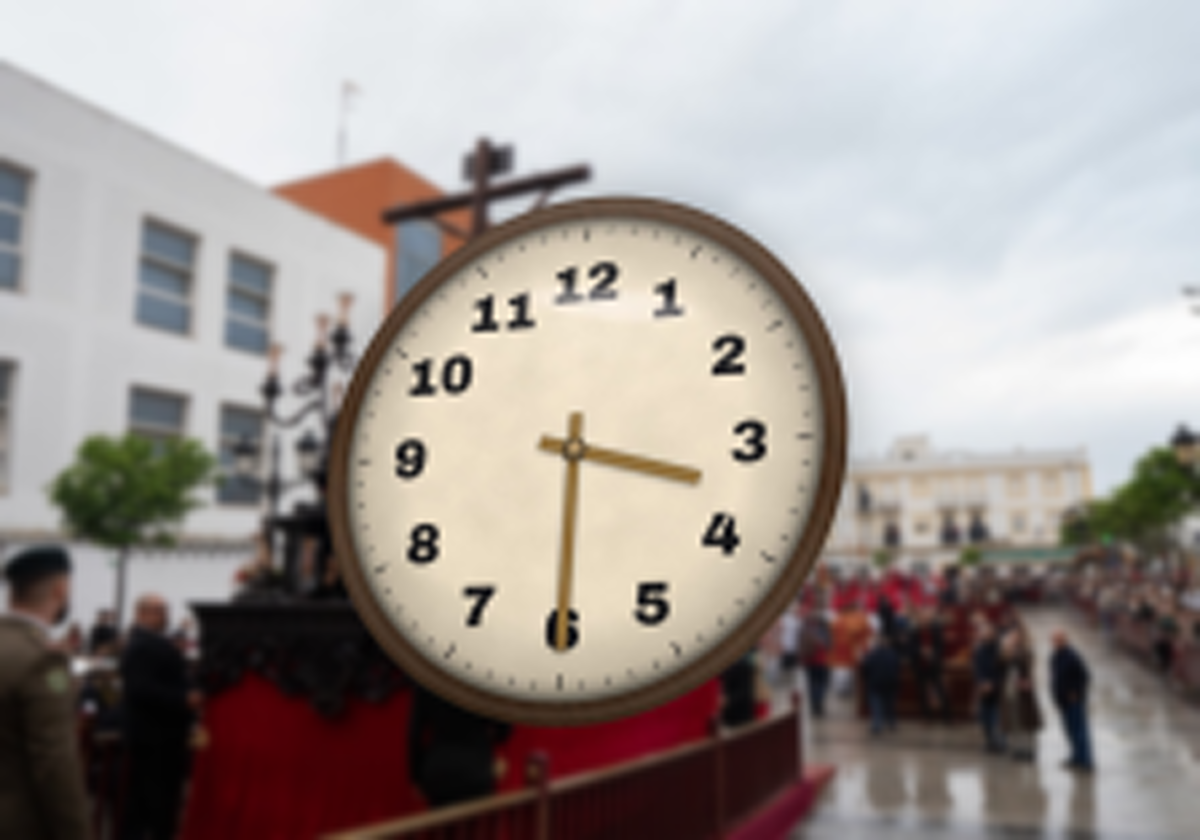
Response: 3:30
